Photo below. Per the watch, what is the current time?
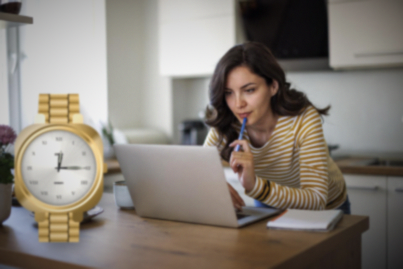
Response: 12:15
